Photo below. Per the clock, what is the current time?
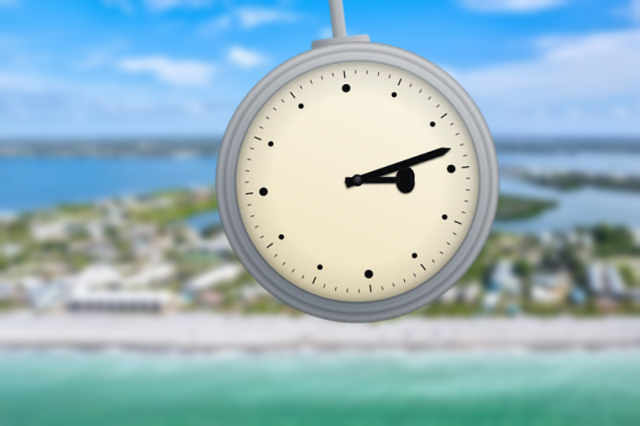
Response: 3:13
